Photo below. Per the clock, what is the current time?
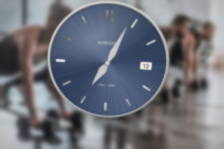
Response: 7:04
